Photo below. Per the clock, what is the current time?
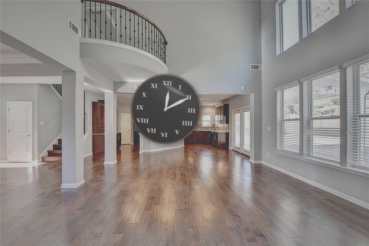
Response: 12:10
